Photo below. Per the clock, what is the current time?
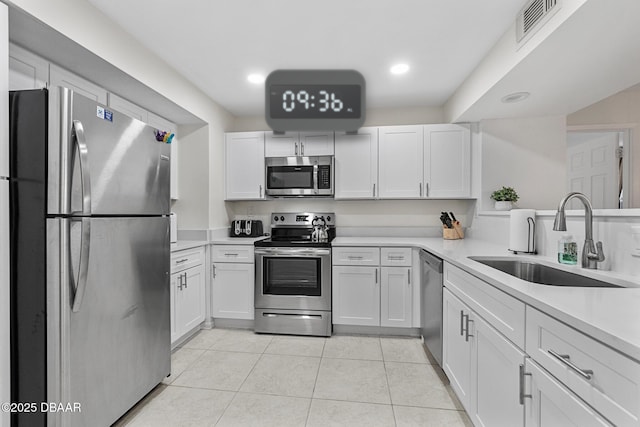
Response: 9:36
